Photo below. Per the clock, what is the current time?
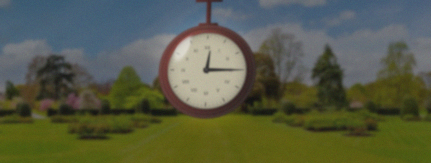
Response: 12:15
